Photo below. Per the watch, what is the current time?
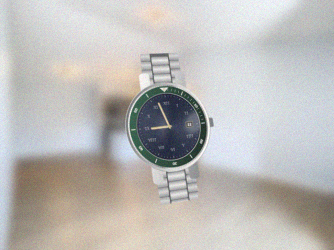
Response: 8:57
